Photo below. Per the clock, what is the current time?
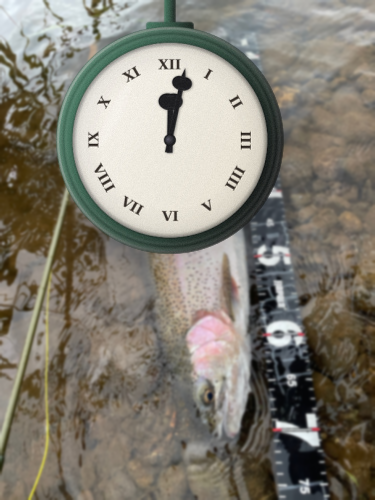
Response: 12:02
